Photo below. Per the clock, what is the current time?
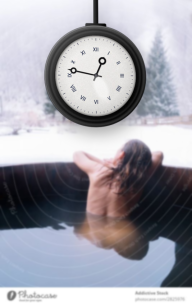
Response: 12:47
